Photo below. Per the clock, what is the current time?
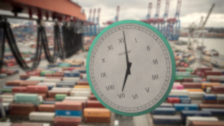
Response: 7:01
